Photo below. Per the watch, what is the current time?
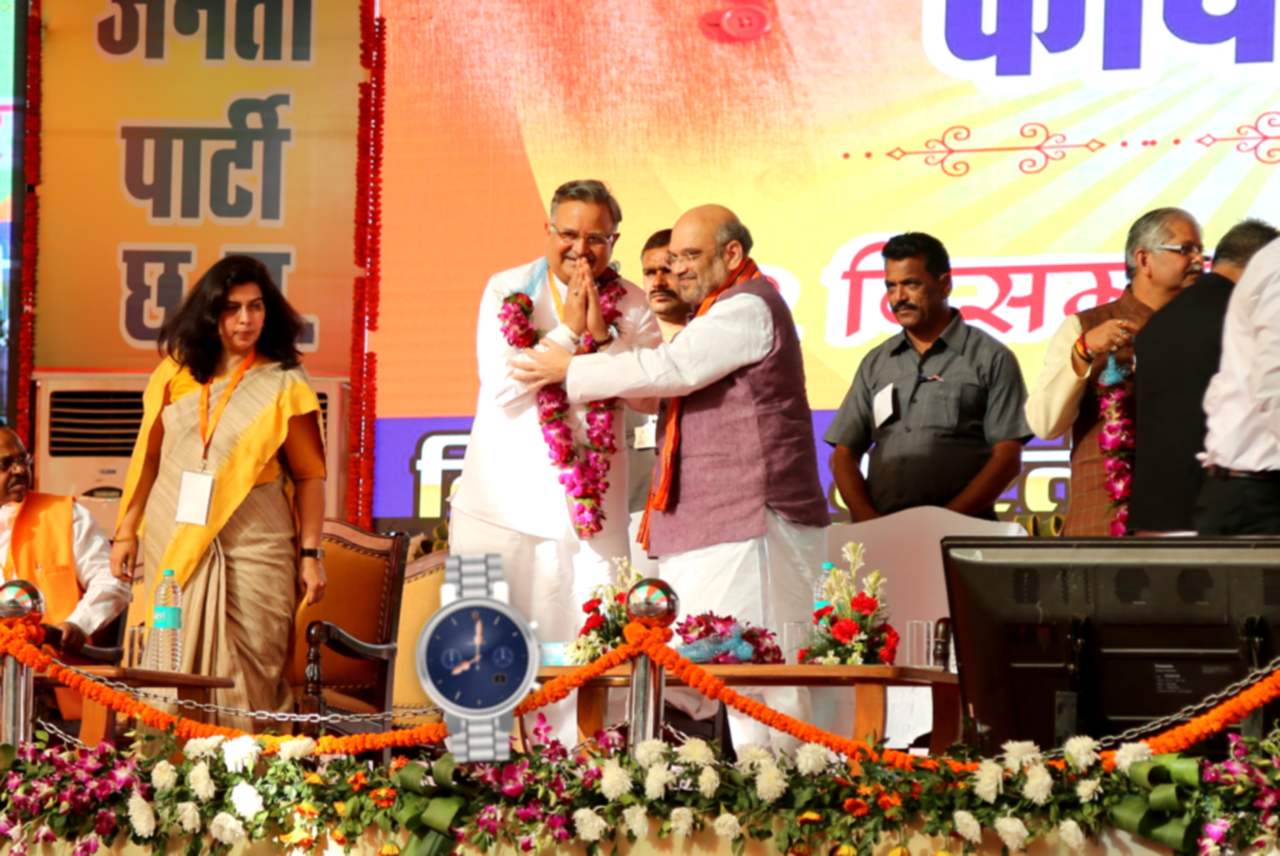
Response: 8:01
